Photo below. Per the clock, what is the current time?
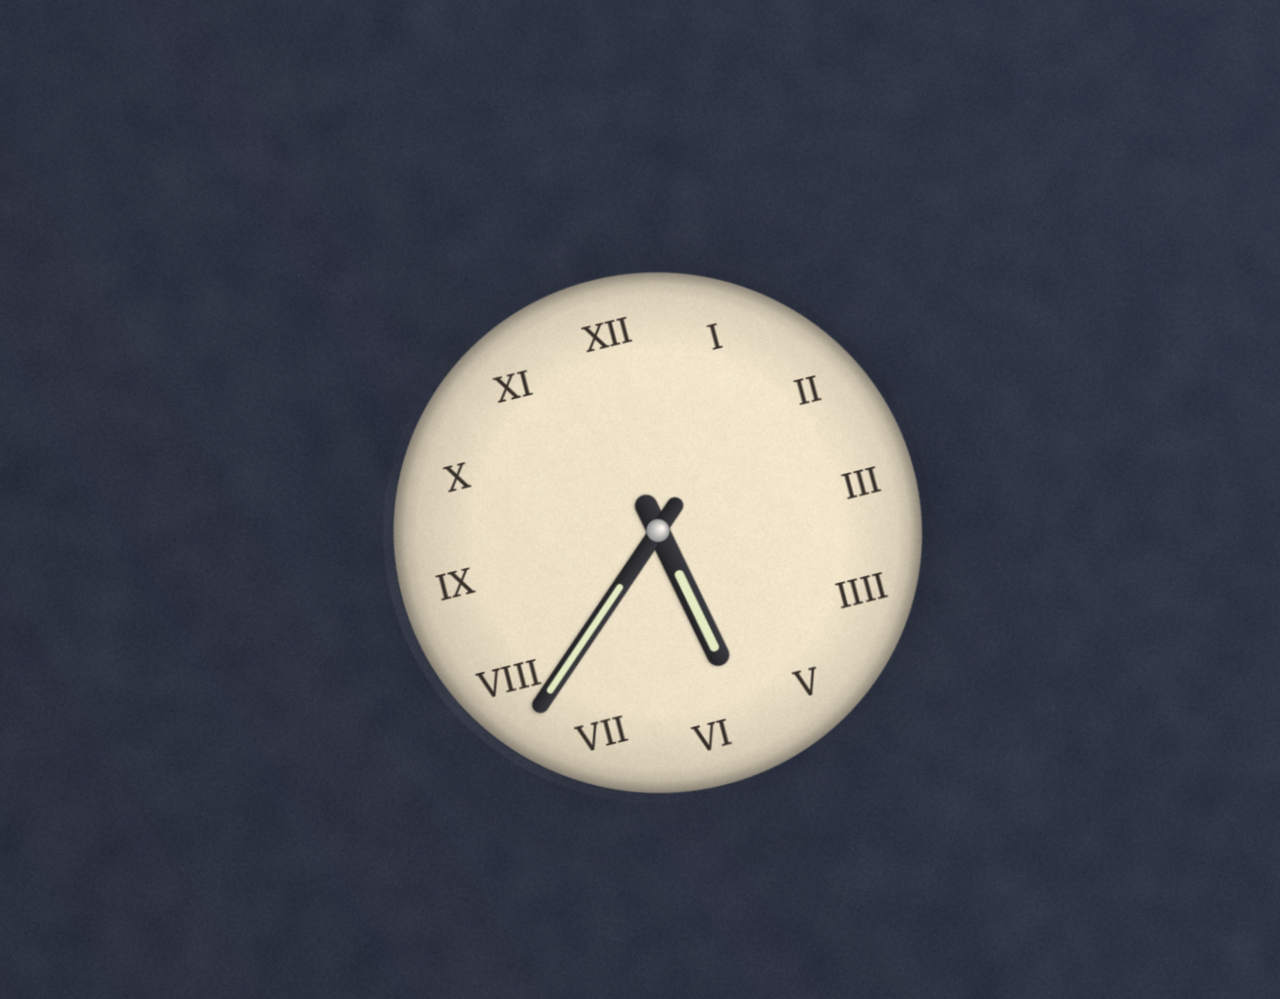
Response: 5:38
